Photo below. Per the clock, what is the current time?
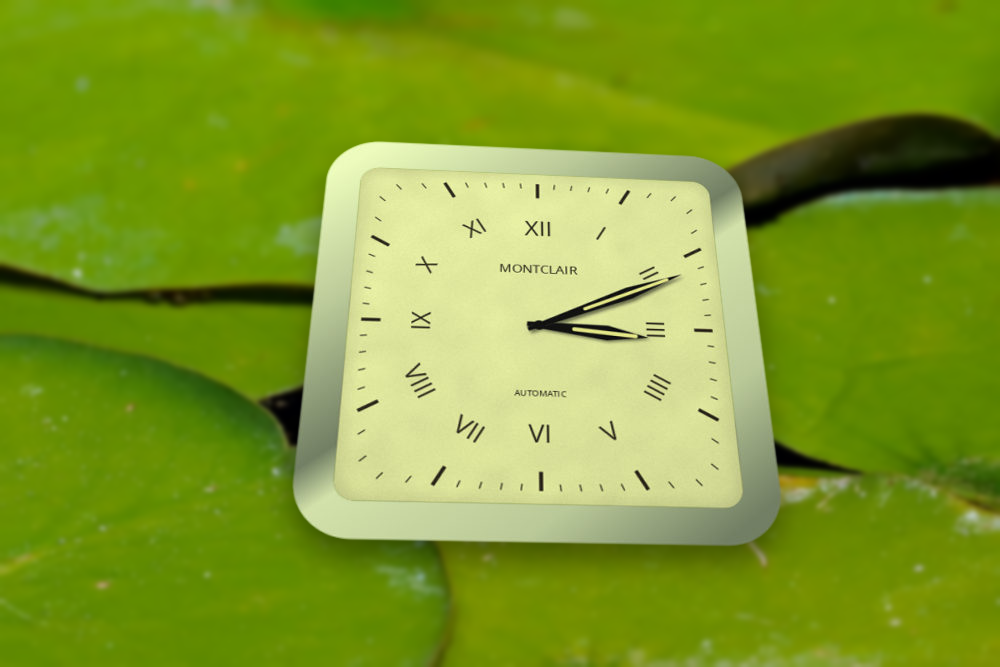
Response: 3:11
